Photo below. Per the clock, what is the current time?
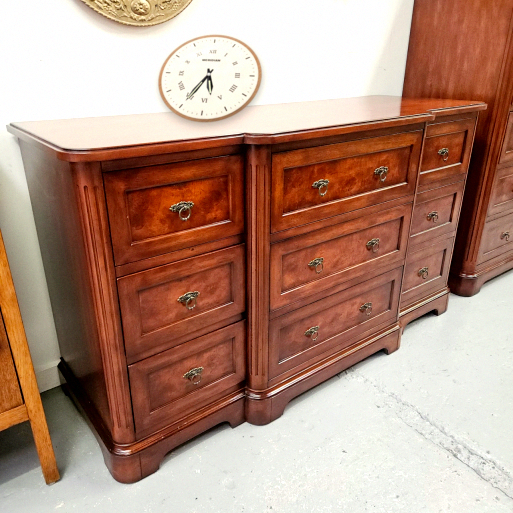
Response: 5:35
